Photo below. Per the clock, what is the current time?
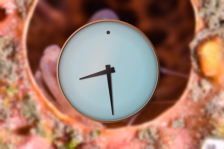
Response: 8:29
